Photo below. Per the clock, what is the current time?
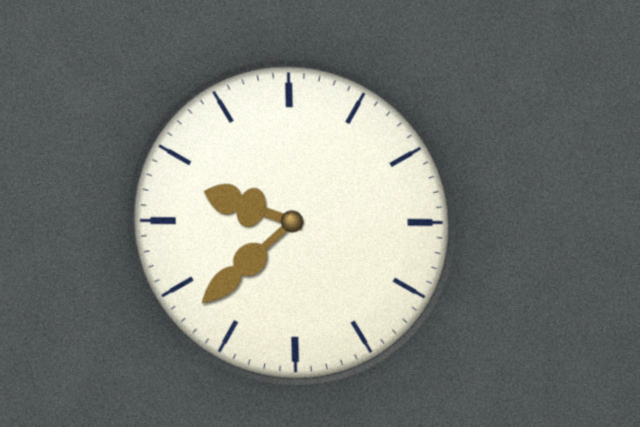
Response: 9:38
